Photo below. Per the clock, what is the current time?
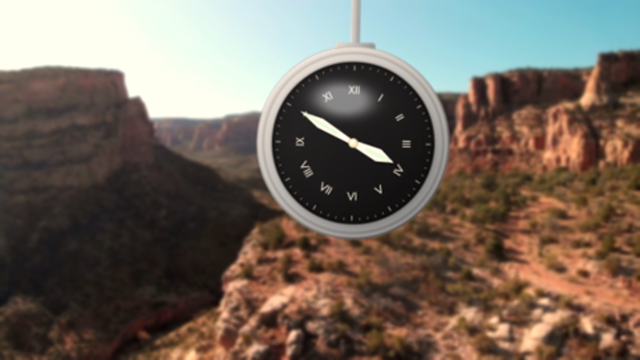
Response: 3:50
